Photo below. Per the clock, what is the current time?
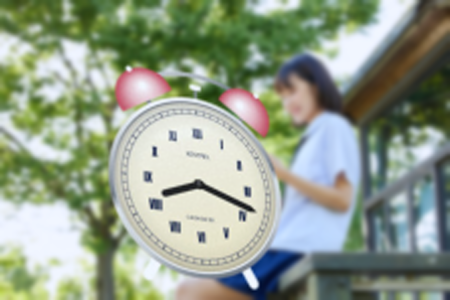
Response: 8:18
